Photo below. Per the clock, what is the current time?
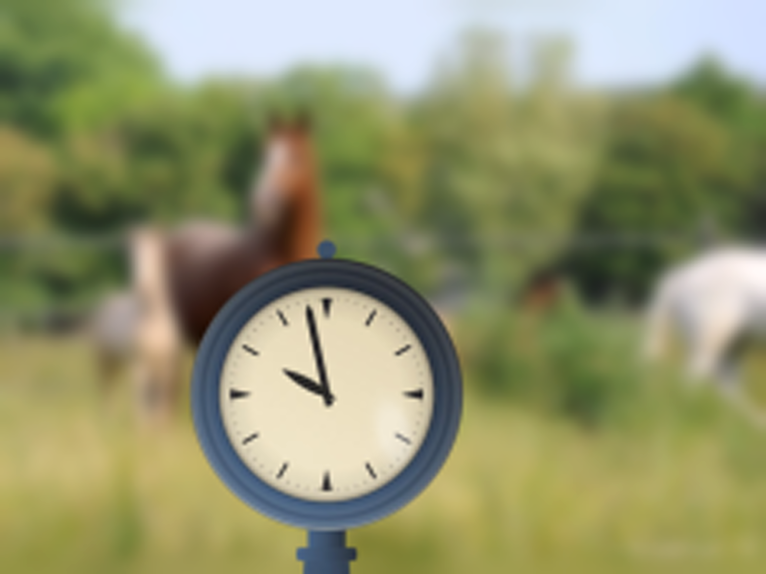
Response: 9:58
